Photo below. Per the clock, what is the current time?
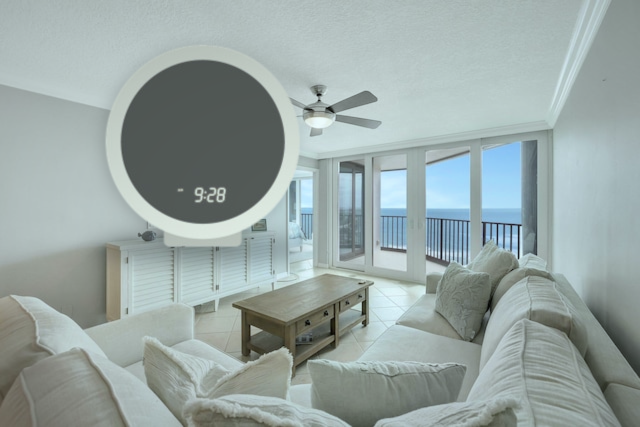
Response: 9:28
